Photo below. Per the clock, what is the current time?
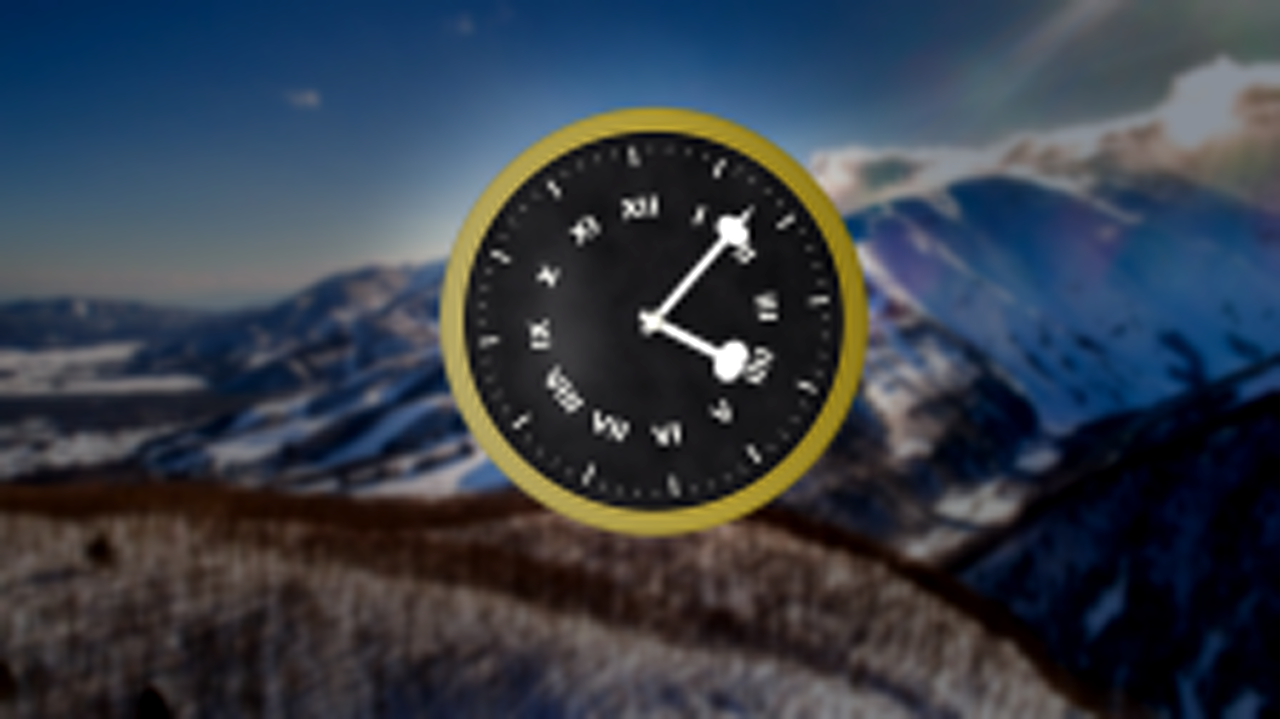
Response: 4:08
